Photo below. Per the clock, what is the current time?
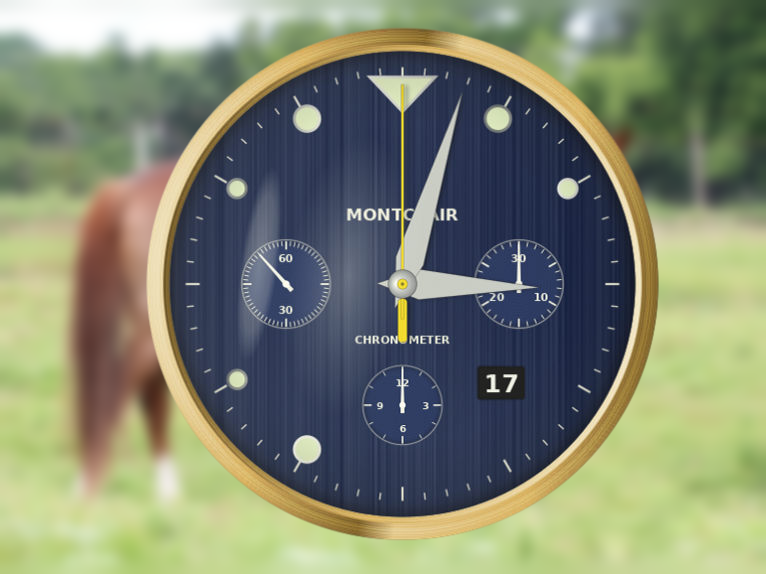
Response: 3:02:53
